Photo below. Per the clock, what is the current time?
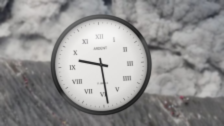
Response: 9:29
